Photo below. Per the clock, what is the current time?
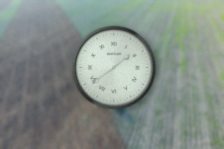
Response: 1:39
